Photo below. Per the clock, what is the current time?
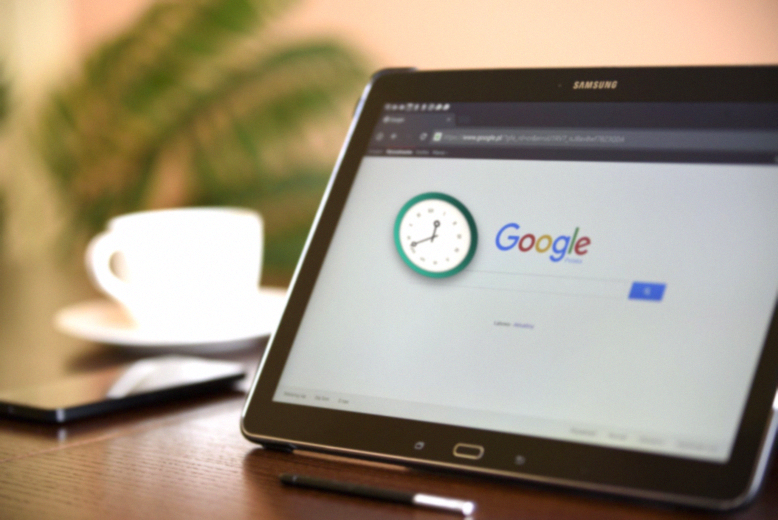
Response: 12:42
